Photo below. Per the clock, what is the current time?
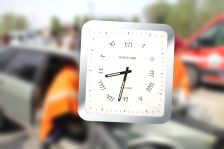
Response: 8:32
